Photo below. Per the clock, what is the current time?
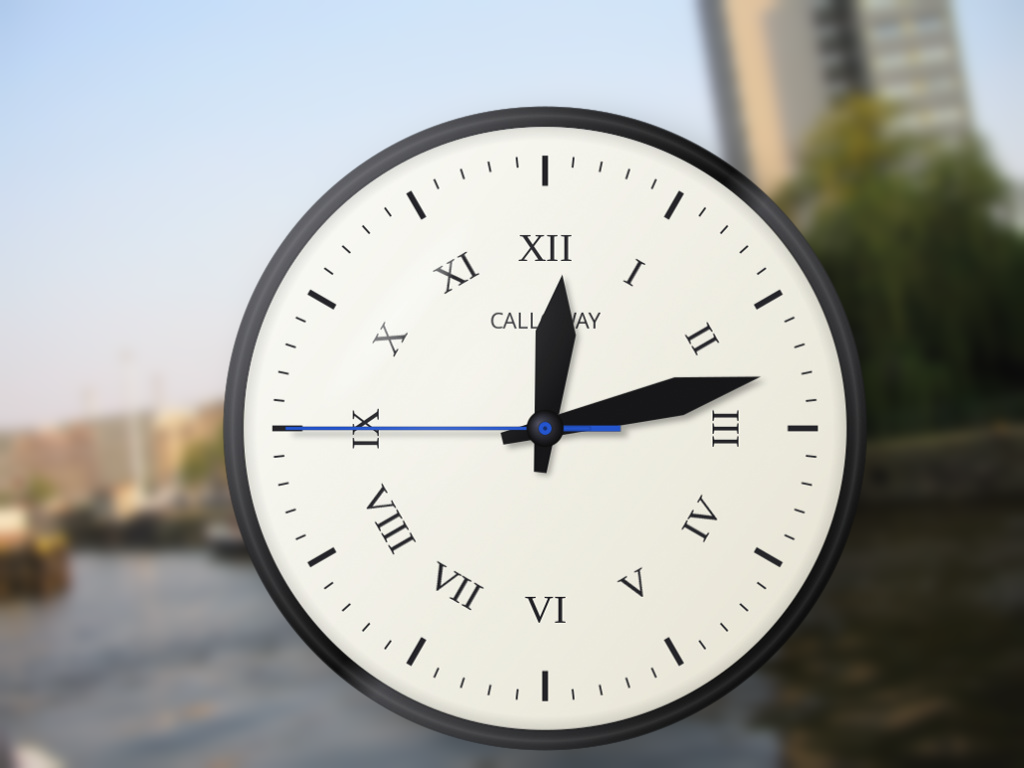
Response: 12:12:45
